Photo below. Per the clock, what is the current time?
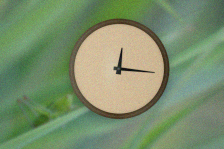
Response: 12:16
